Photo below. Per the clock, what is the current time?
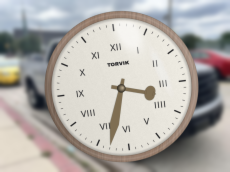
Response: 3:33
